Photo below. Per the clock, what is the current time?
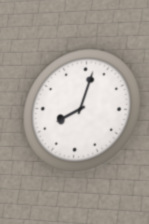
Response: 8:02
